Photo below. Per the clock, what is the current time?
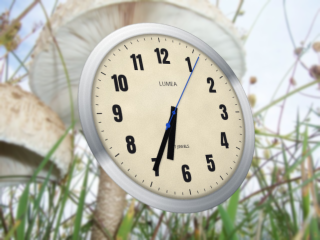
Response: 6:35:06
